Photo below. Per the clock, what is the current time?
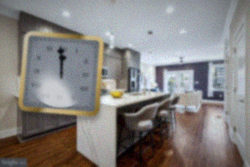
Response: 11:59
